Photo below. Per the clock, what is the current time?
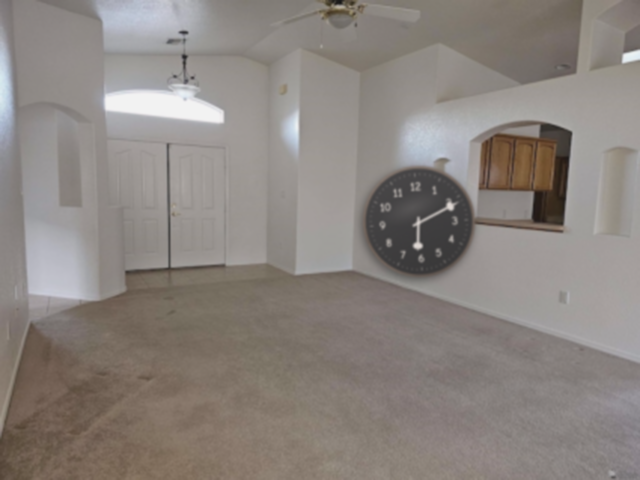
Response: 6:11
